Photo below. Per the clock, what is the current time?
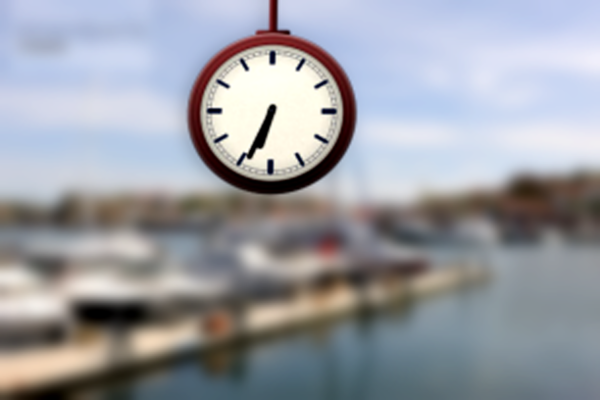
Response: 6:34
